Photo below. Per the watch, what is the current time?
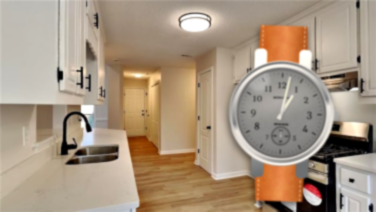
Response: 1:02
